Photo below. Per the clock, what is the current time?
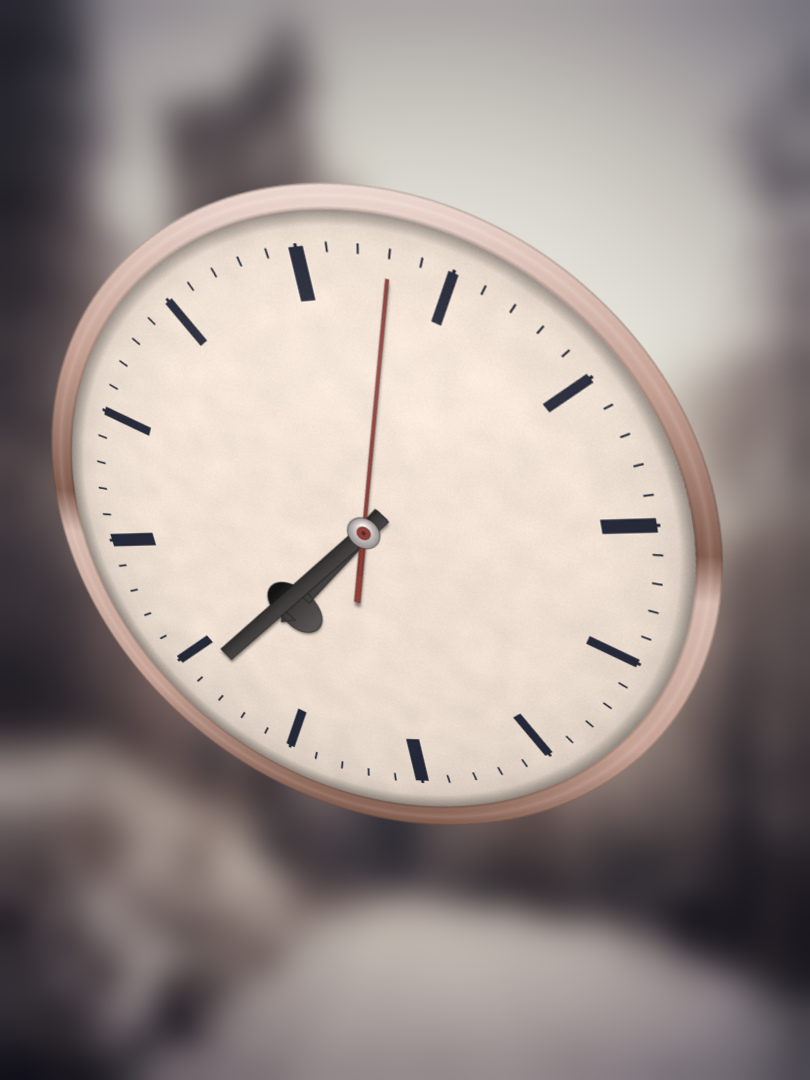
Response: 7:39:03
